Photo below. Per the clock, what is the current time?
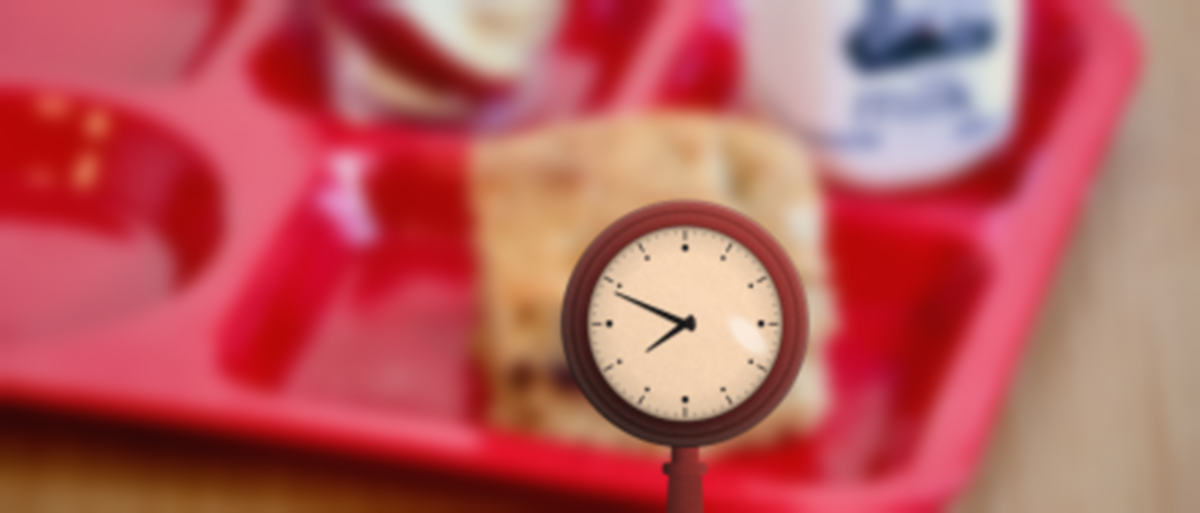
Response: 7:49
